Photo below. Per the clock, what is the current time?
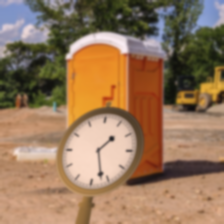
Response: 1:27
